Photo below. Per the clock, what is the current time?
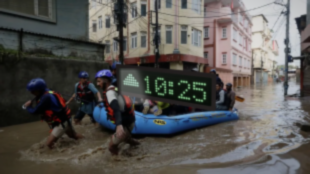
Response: 10:25
